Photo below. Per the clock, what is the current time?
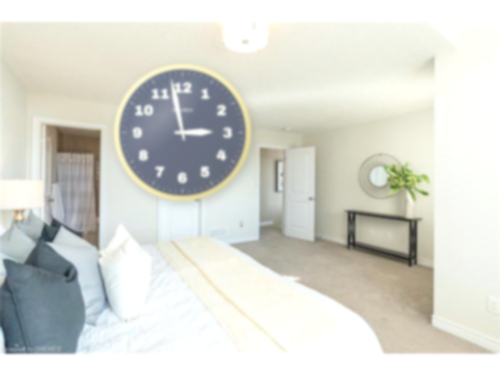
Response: 2:58
